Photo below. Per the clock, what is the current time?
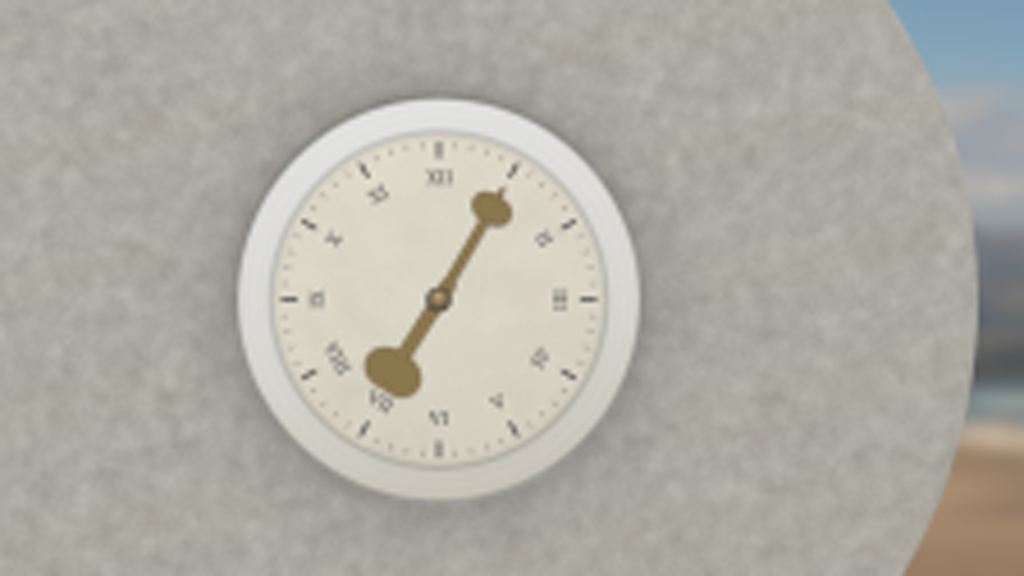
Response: 7:05
